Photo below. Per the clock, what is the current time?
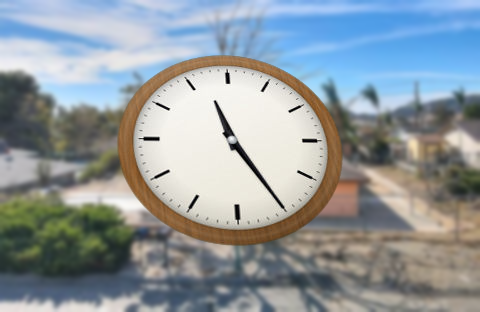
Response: 11:25
